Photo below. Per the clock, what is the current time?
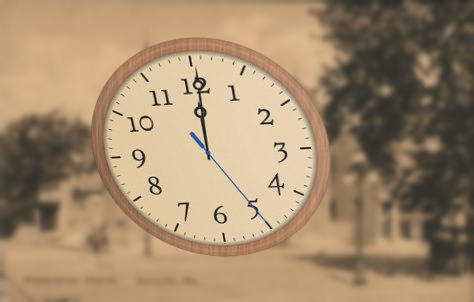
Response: 12:00:25
